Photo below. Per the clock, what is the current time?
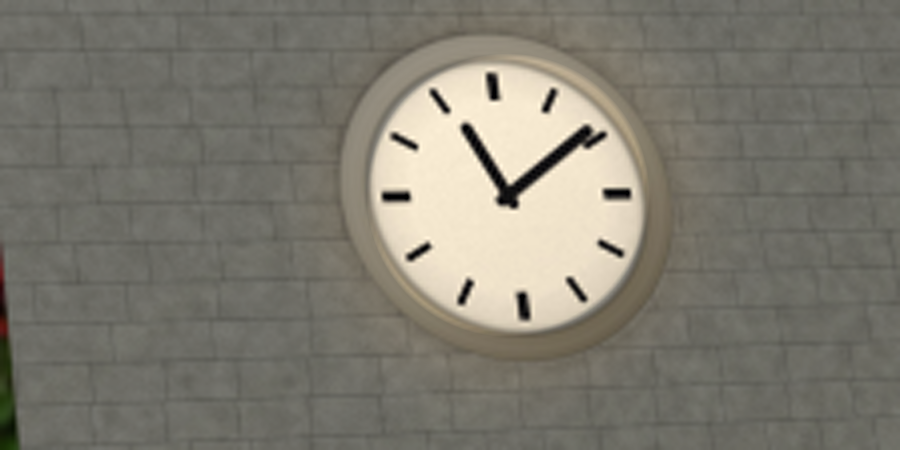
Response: 11:09
